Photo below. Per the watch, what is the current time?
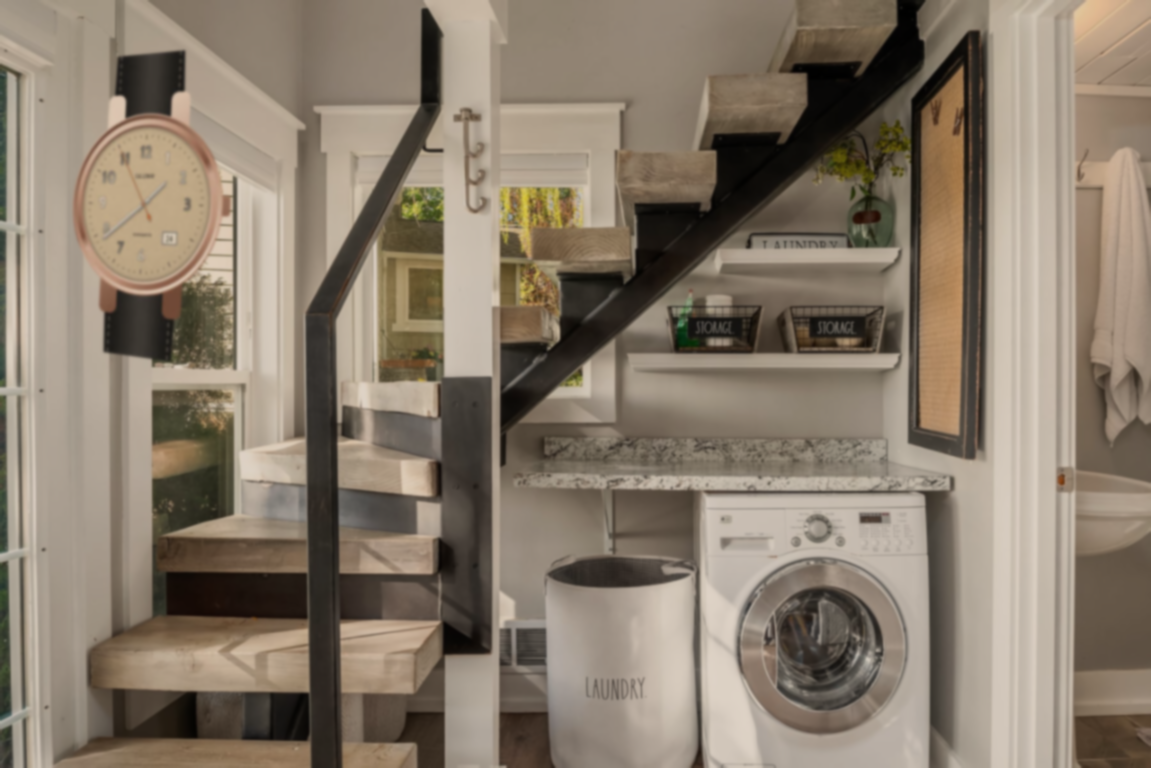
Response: 1:38:55
